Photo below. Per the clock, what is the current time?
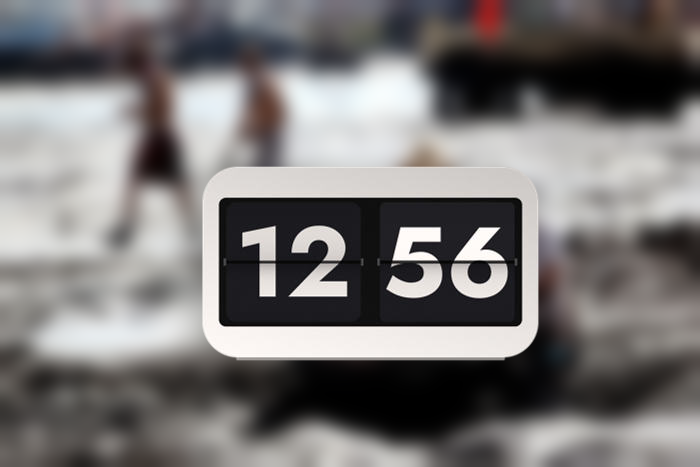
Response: 12:56
